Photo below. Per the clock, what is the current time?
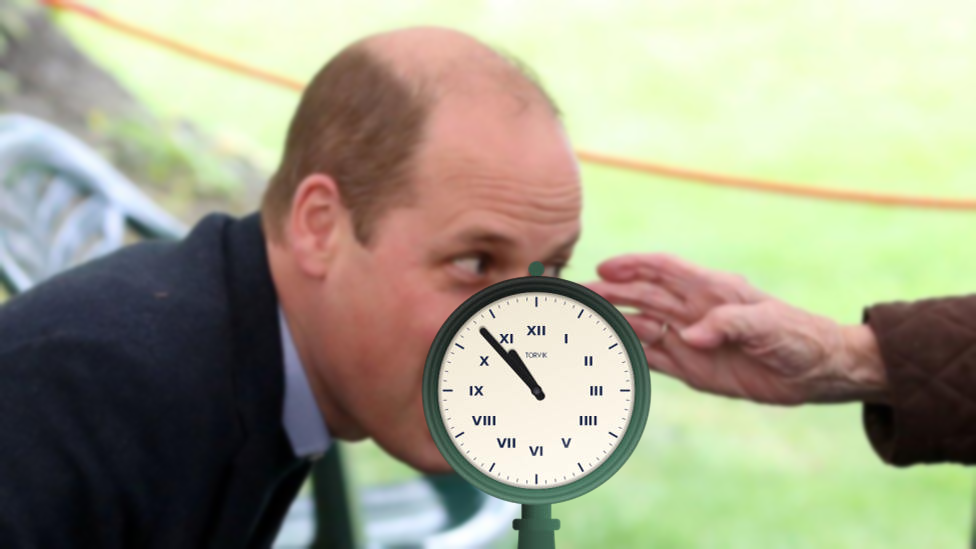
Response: 10:53
